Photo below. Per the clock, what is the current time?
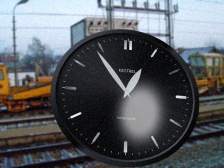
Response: 12:54
